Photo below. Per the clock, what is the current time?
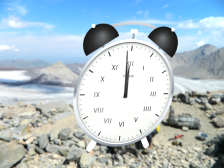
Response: 11:59
